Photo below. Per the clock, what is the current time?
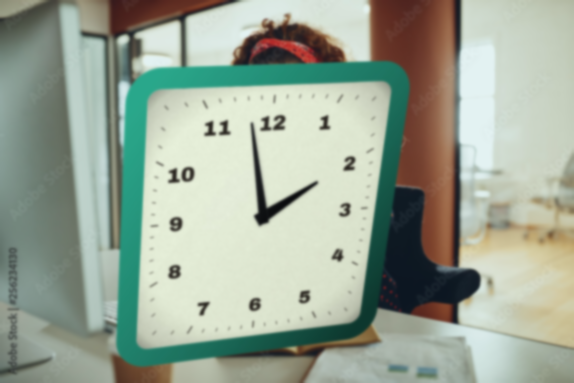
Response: 1:58
